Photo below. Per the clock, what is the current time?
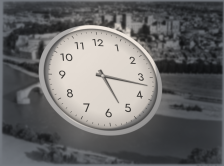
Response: 5:17
